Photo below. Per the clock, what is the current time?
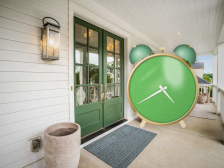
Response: 4:40
